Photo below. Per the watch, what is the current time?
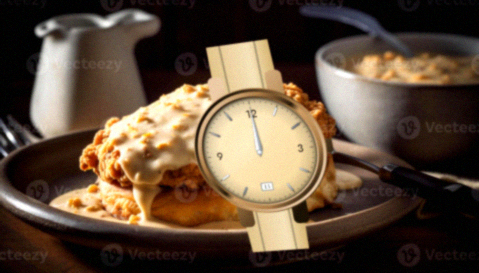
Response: 12:00
